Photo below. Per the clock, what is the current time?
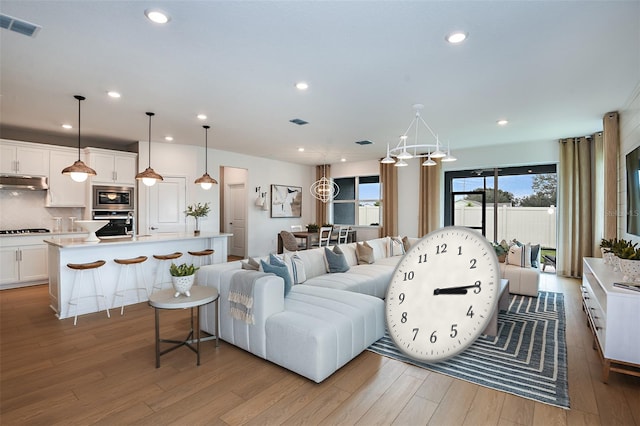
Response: 3:15
